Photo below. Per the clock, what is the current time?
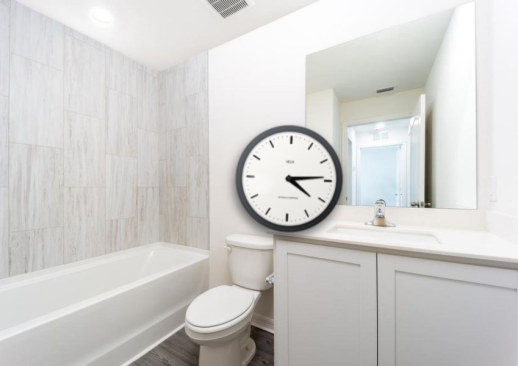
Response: 4:14
